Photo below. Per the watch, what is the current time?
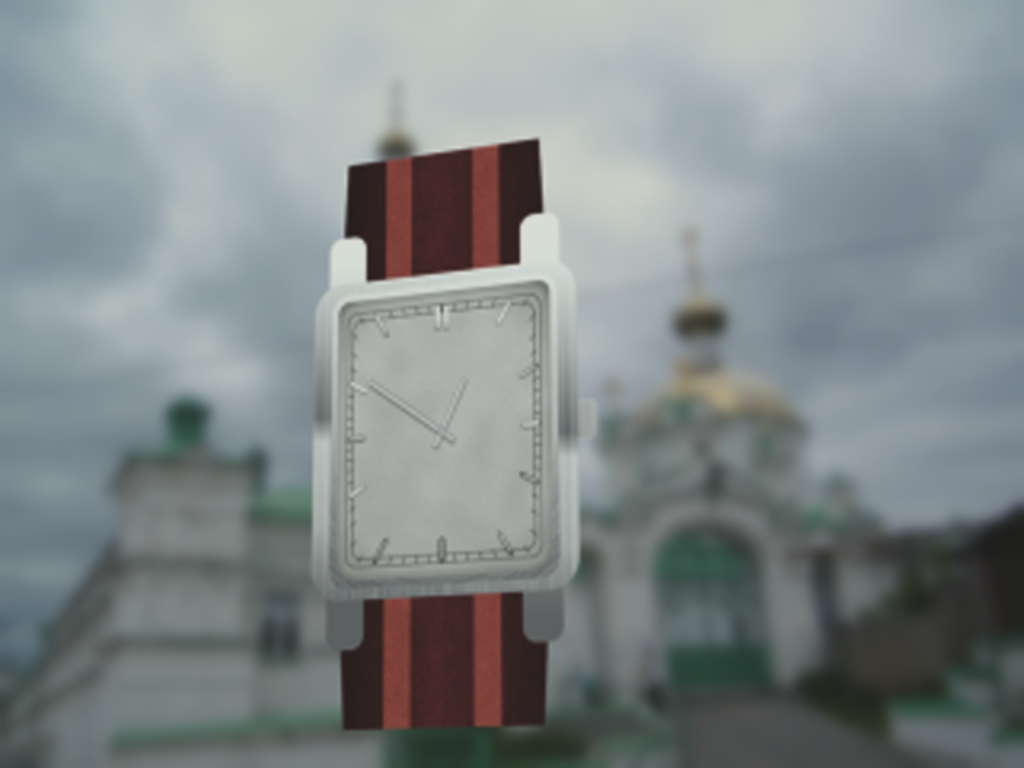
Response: 12:51
